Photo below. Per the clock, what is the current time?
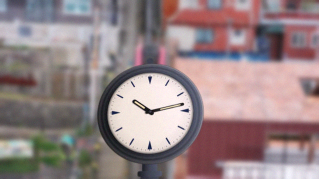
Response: 10:13
